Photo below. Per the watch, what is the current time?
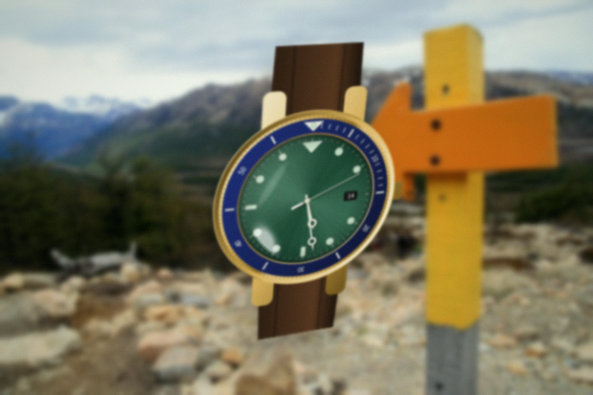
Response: 5:28:11
